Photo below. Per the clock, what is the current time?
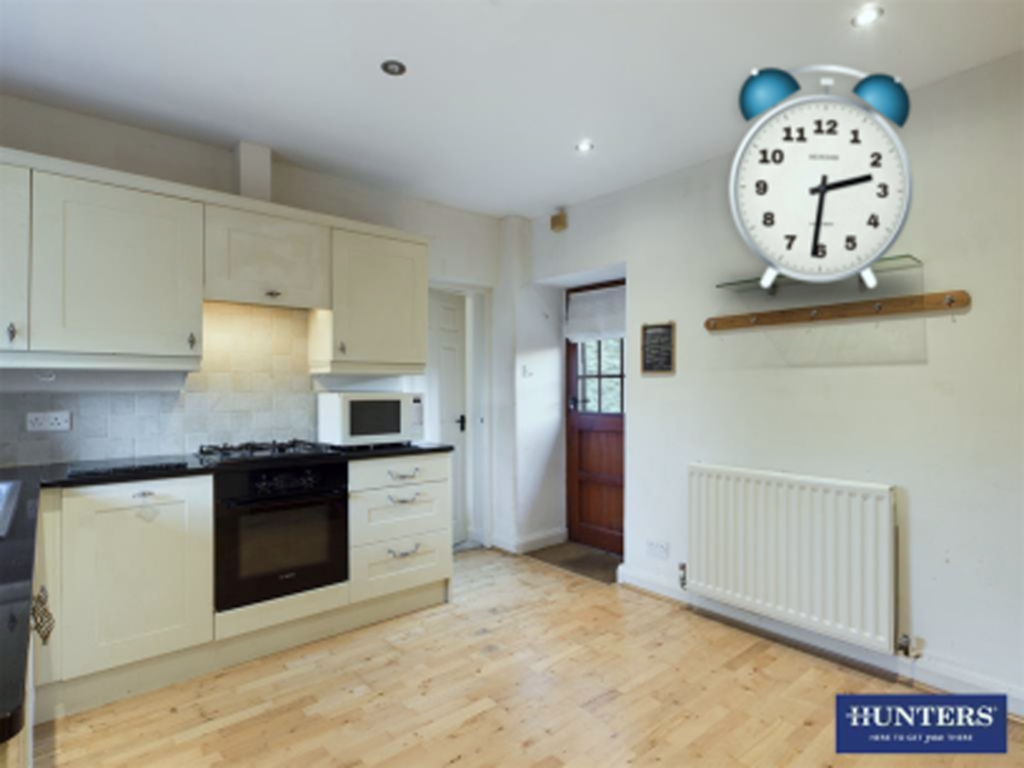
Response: 2:31
